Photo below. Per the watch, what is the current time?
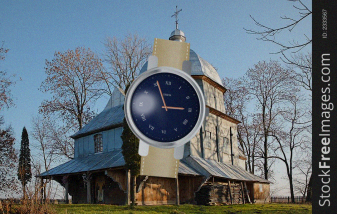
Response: 2:56
